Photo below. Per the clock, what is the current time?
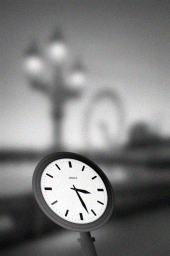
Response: 3:27
